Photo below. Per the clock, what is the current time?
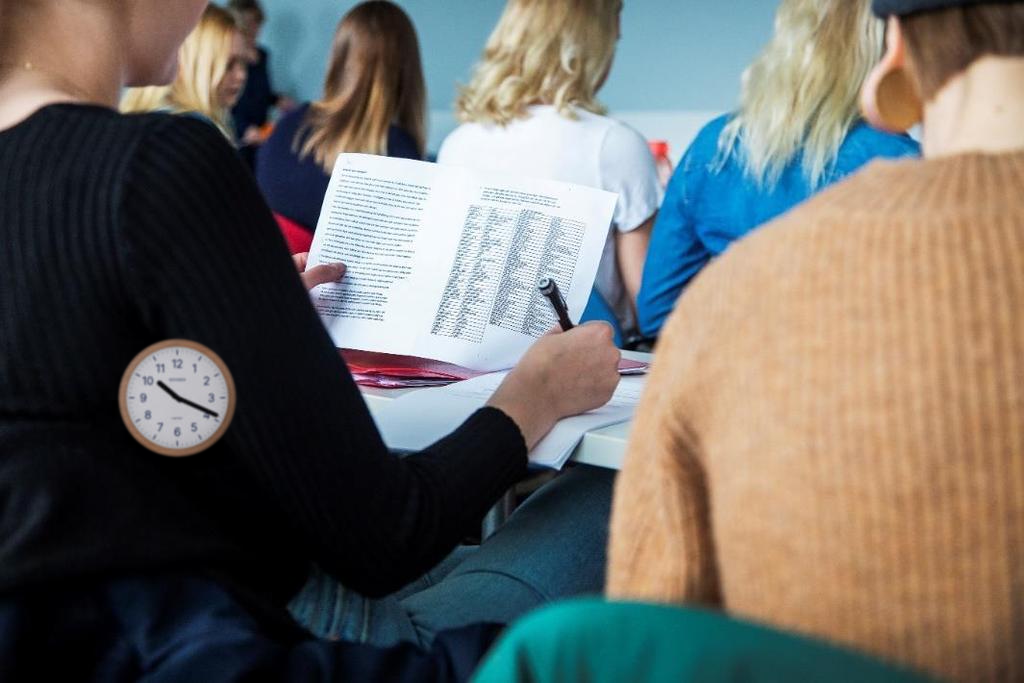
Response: 10:19
